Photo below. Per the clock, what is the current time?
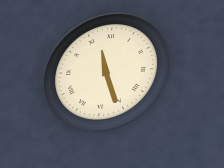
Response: 11:26
